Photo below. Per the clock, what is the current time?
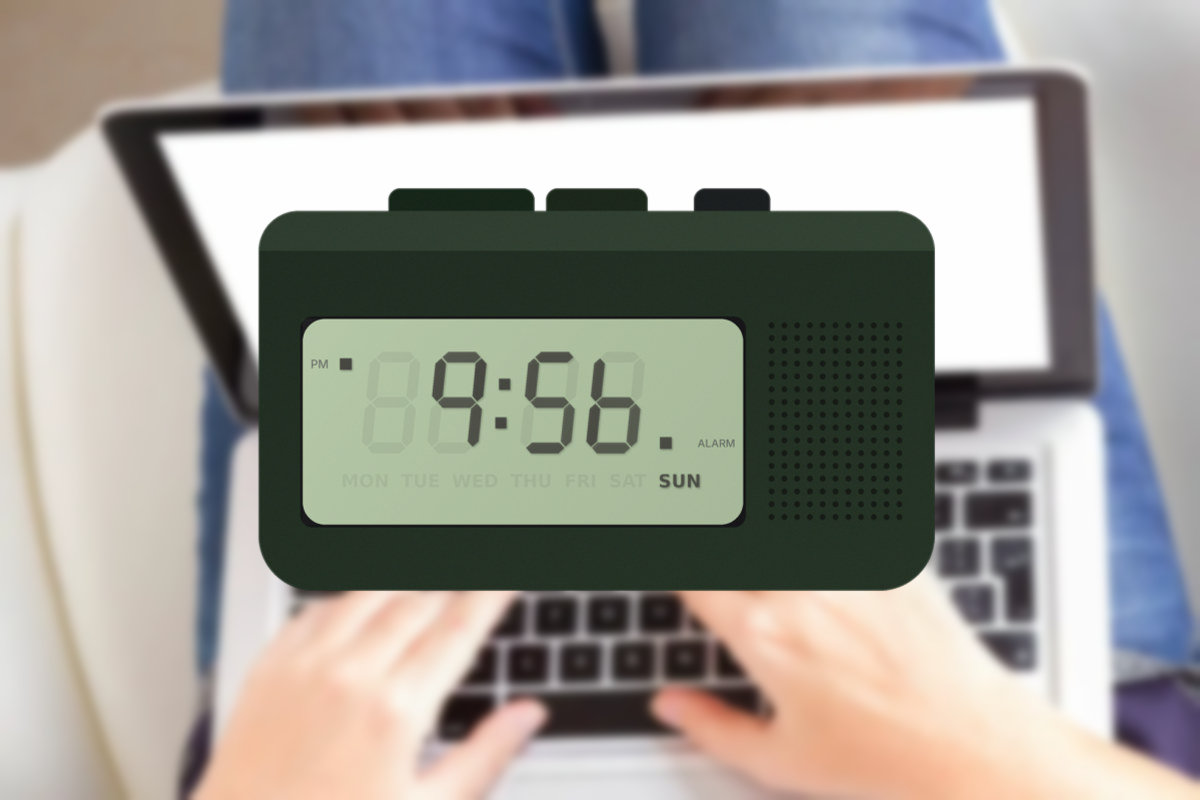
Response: 9:56
